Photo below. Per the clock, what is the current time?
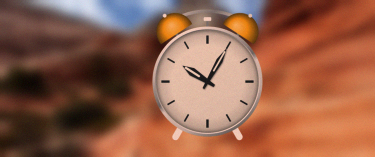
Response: 10:05
